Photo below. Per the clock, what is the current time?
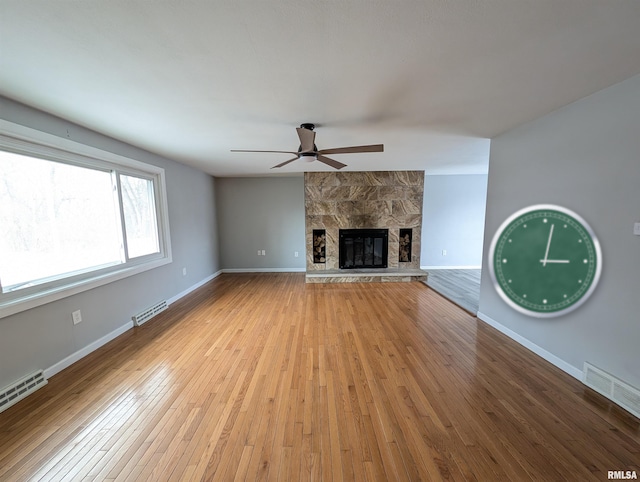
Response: 3:02
